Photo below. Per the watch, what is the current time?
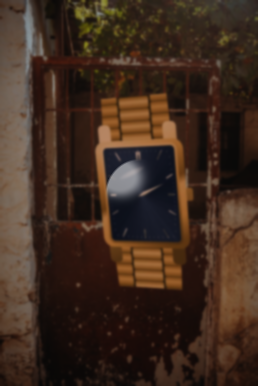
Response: 2:11
